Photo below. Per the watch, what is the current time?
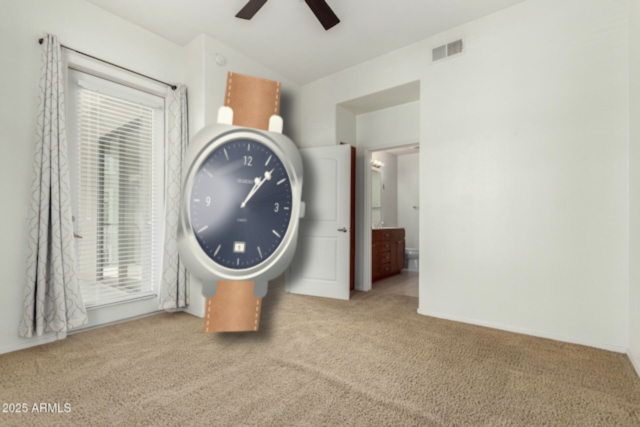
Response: 1:07
